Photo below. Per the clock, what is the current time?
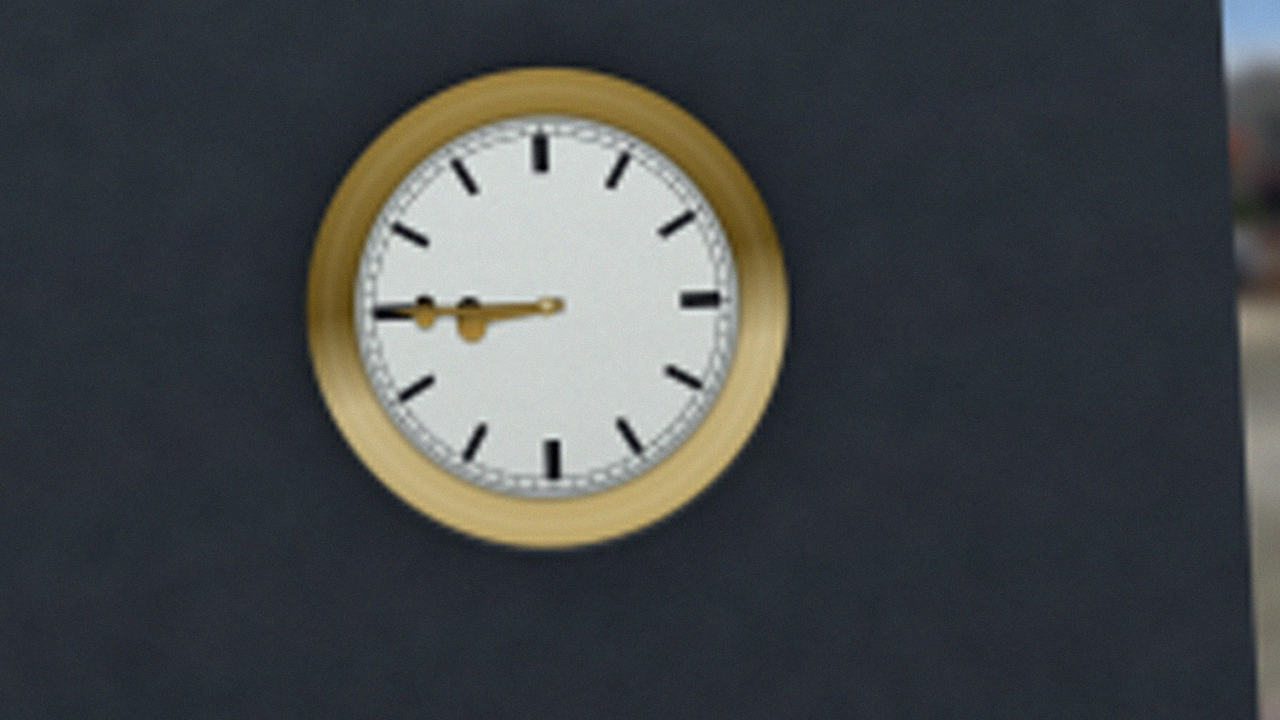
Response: 8:45
